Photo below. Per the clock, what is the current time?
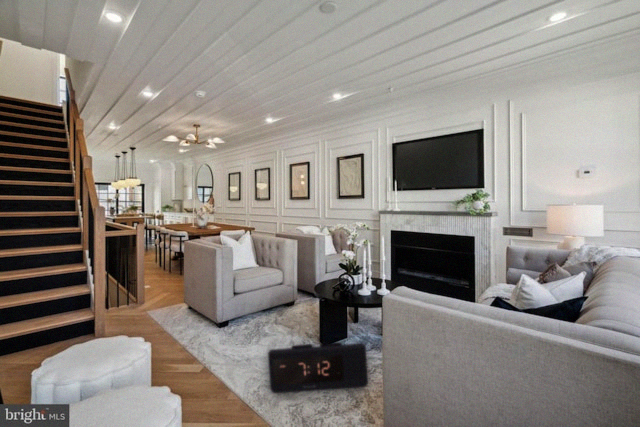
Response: 7:12
